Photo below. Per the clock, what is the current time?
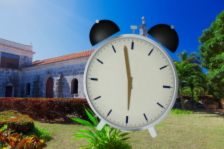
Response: 5:58
